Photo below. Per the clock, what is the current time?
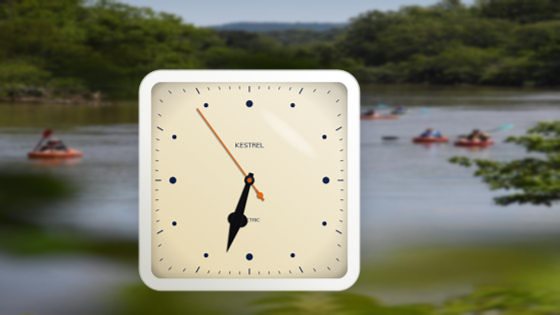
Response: 6:32:54
